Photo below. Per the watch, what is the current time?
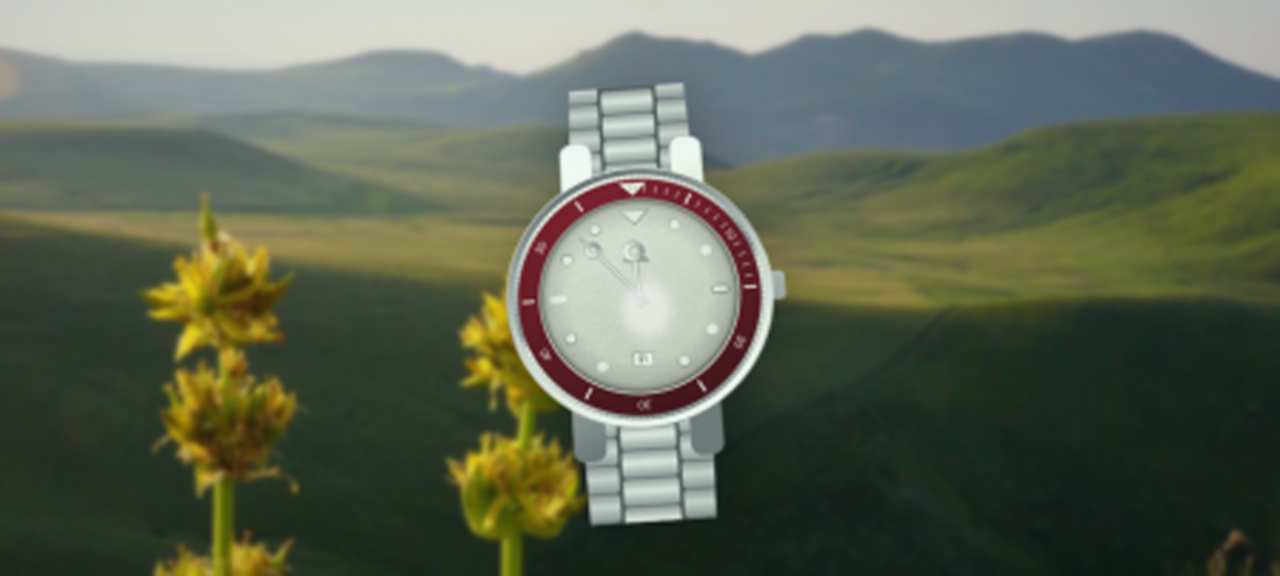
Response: 11:53
